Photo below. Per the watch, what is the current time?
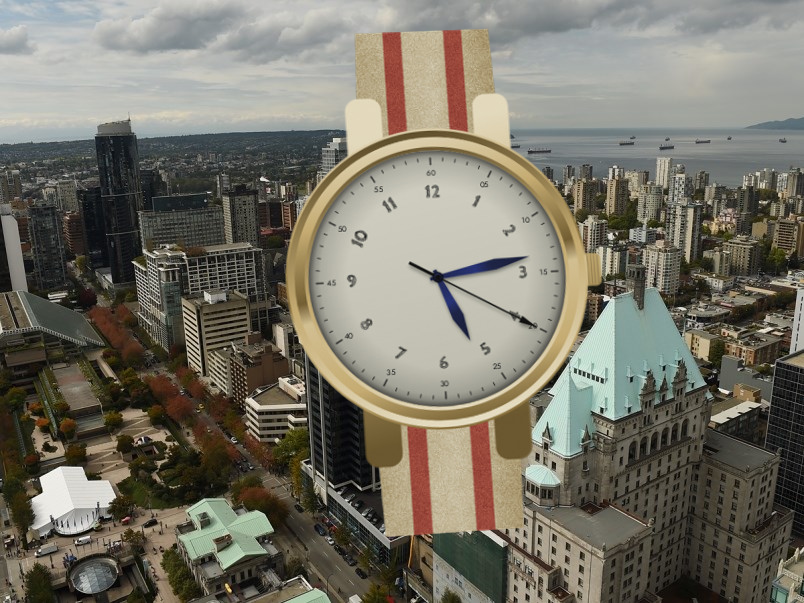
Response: 5:13:20
